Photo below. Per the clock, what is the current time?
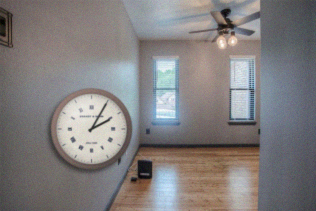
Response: 2:05
